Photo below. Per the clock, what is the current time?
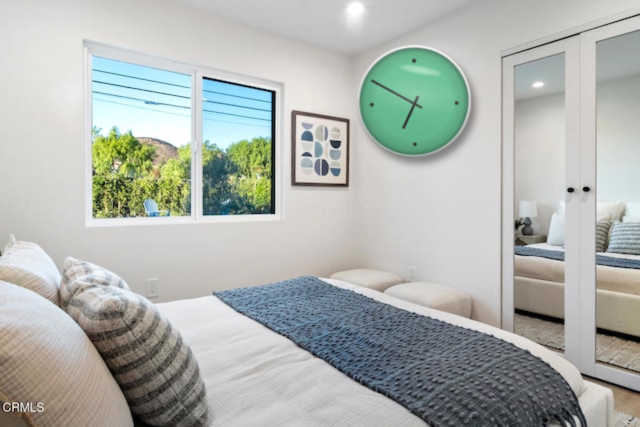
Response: 6:50
